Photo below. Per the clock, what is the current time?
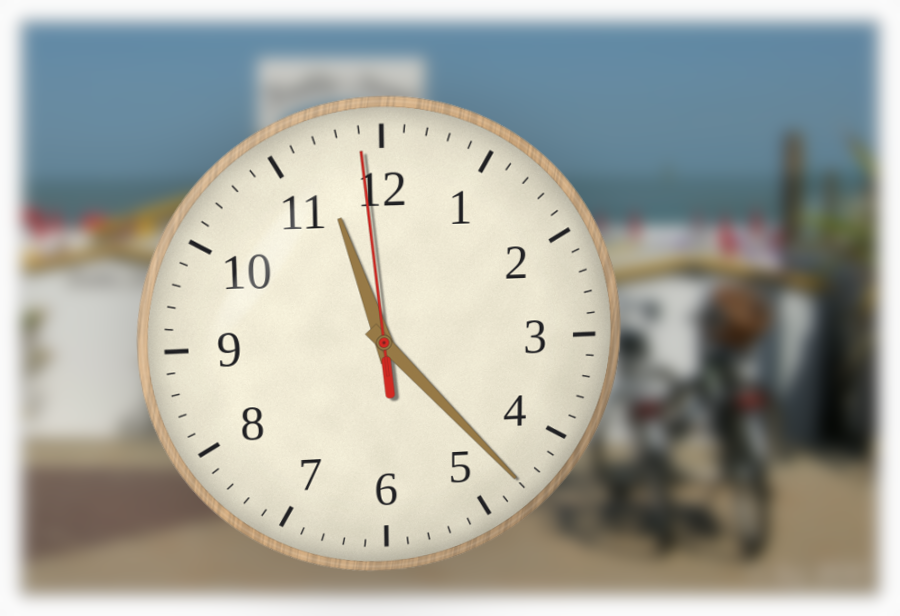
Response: 11:22:59
